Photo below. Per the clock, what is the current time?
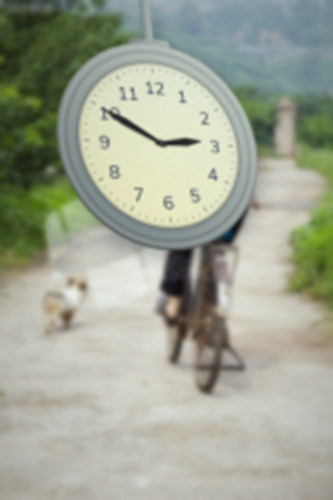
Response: 2:50
